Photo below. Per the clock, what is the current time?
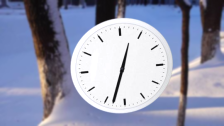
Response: 12:33
